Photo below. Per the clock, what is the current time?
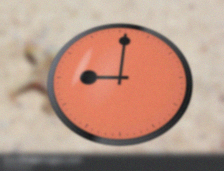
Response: 9:01
